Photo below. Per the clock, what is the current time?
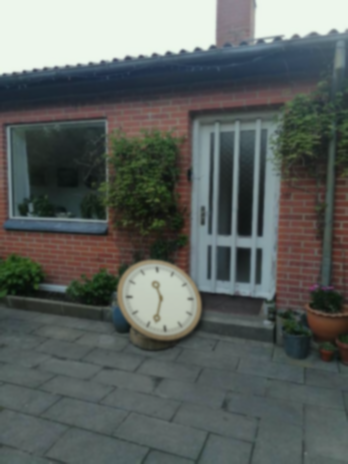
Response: 11:33
